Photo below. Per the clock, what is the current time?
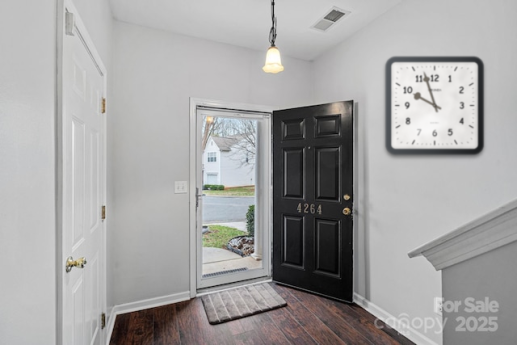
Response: 9:57
